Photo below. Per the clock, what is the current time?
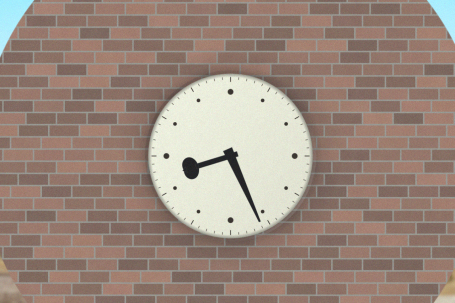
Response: 8:26
